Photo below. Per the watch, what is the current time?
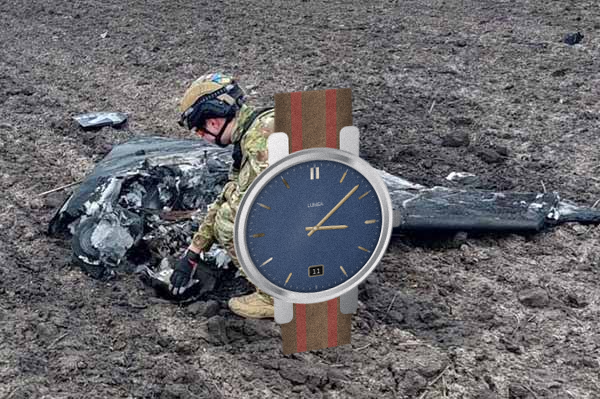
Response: 3:08
